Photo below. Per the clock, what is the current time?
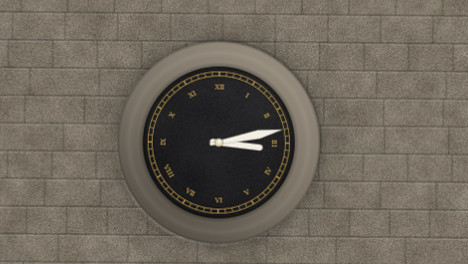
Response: 3:13
